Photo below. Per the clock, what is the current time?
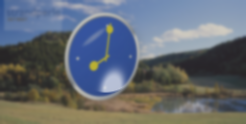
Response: 8:01
